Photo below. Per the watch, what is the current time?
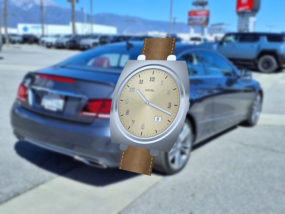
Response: 10:18
